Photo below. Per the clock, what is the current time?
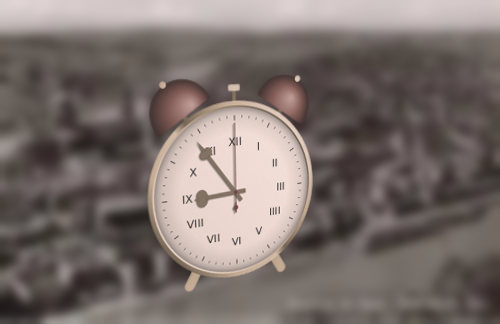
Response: 8:54:00
